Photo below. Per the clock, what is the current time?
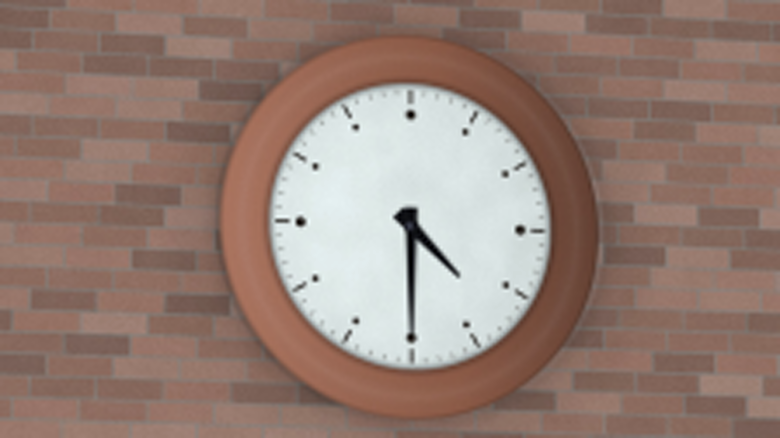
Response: 4:30
